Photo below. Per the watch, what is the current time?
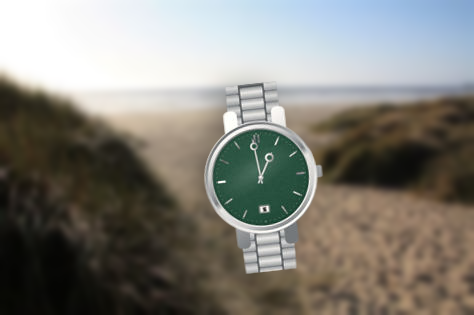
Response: 12:59
